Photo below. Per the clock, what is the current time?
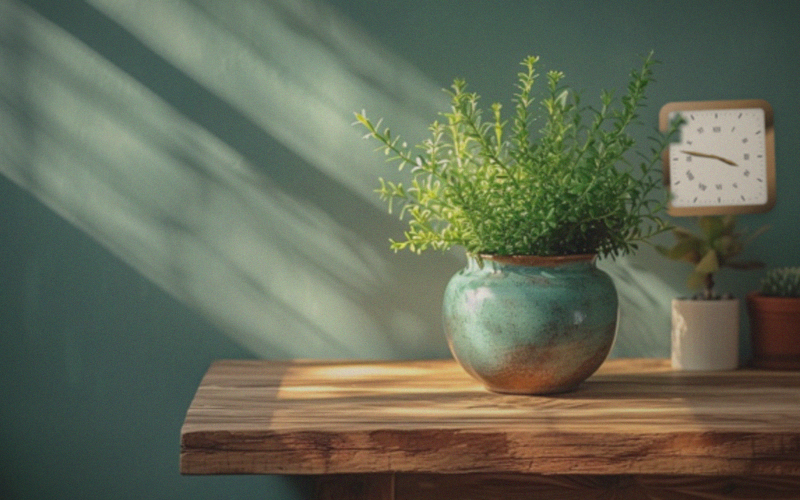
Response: 3:47
